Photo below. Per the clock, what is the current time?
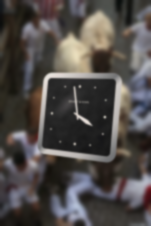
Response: 3:58
